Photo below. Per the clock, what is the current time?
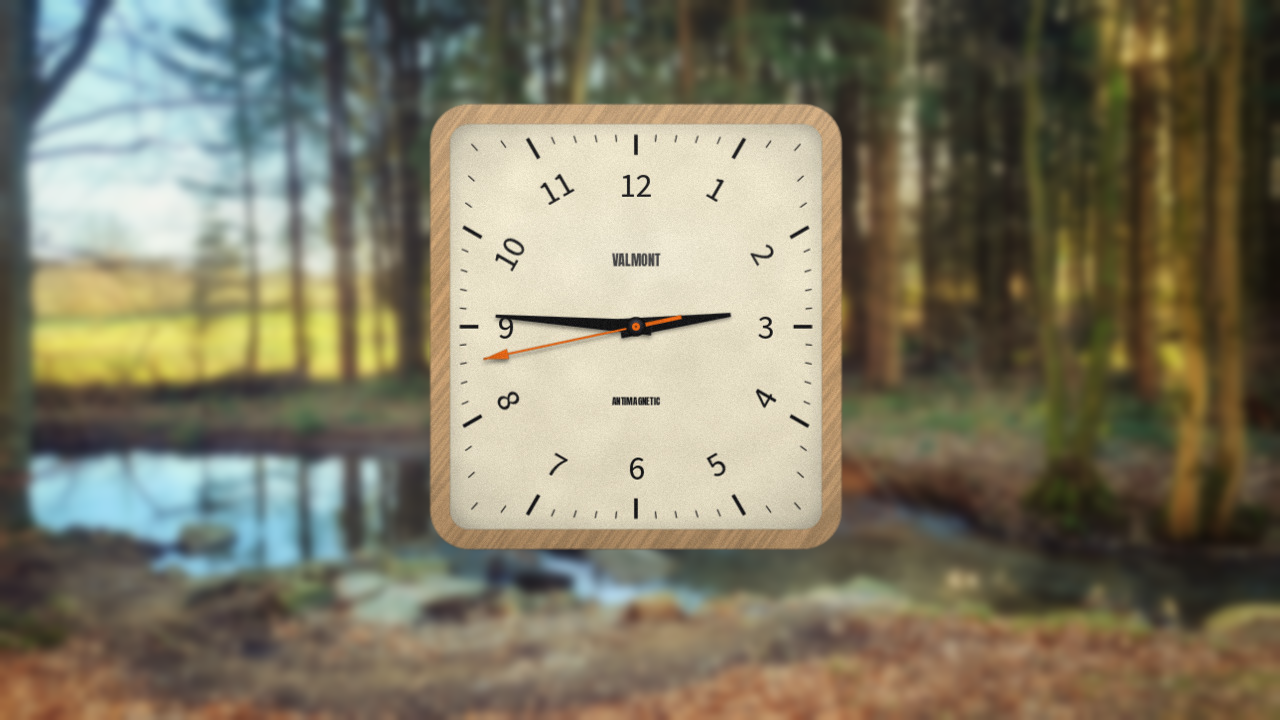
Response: 2:45:43
